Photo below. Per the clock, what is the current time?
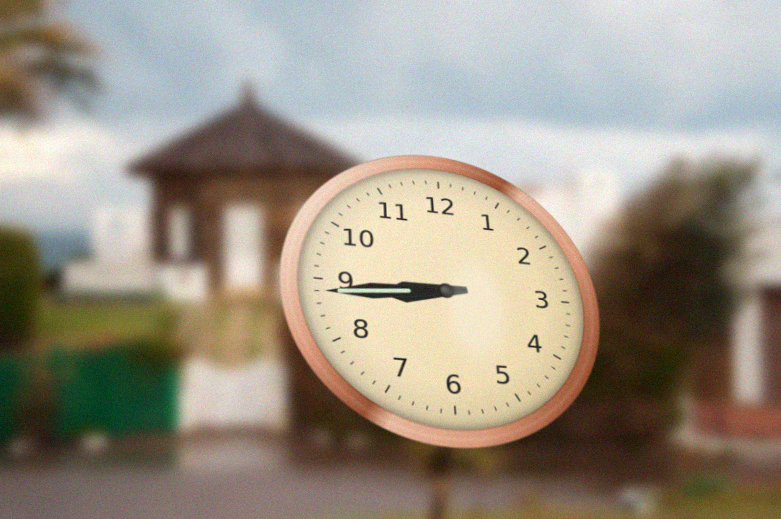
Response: 8:44
